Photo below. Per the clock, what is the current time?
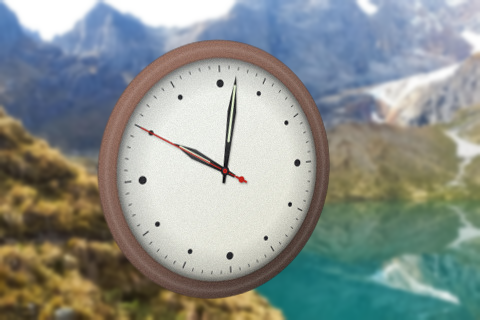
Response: 10:01:50
